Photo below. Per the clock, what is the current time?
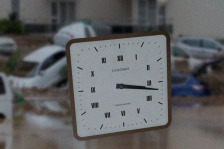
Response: 3:17
